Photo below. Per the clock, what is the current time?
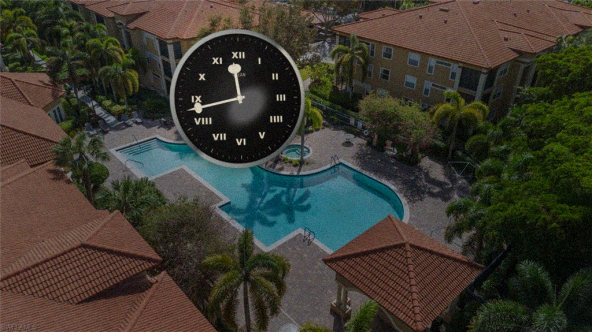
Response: 11:43
